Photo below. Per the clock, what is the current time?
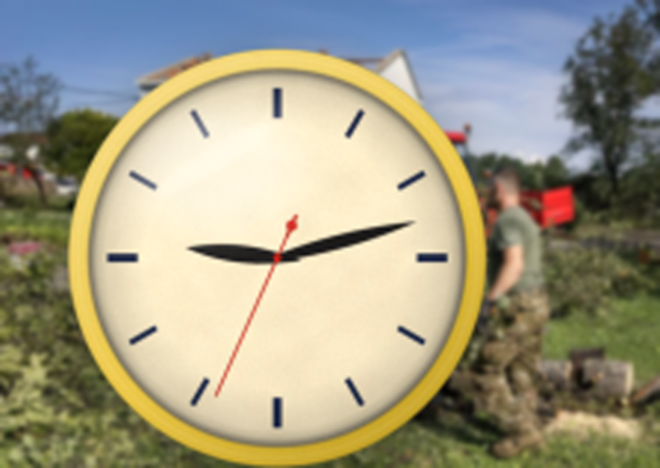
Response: 9:12:34
